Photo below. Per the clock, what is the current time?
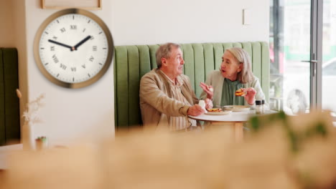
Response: 1:48
